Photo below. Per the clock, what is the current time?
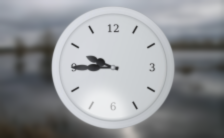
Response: 9:45
